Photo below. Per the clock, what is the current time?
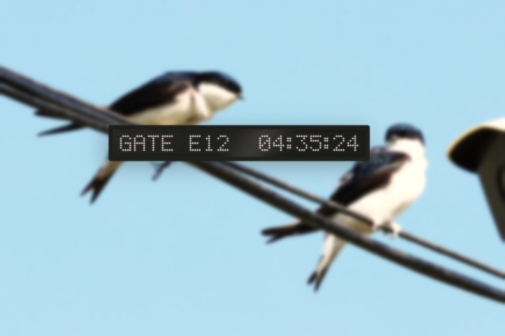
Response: 4:35:24
